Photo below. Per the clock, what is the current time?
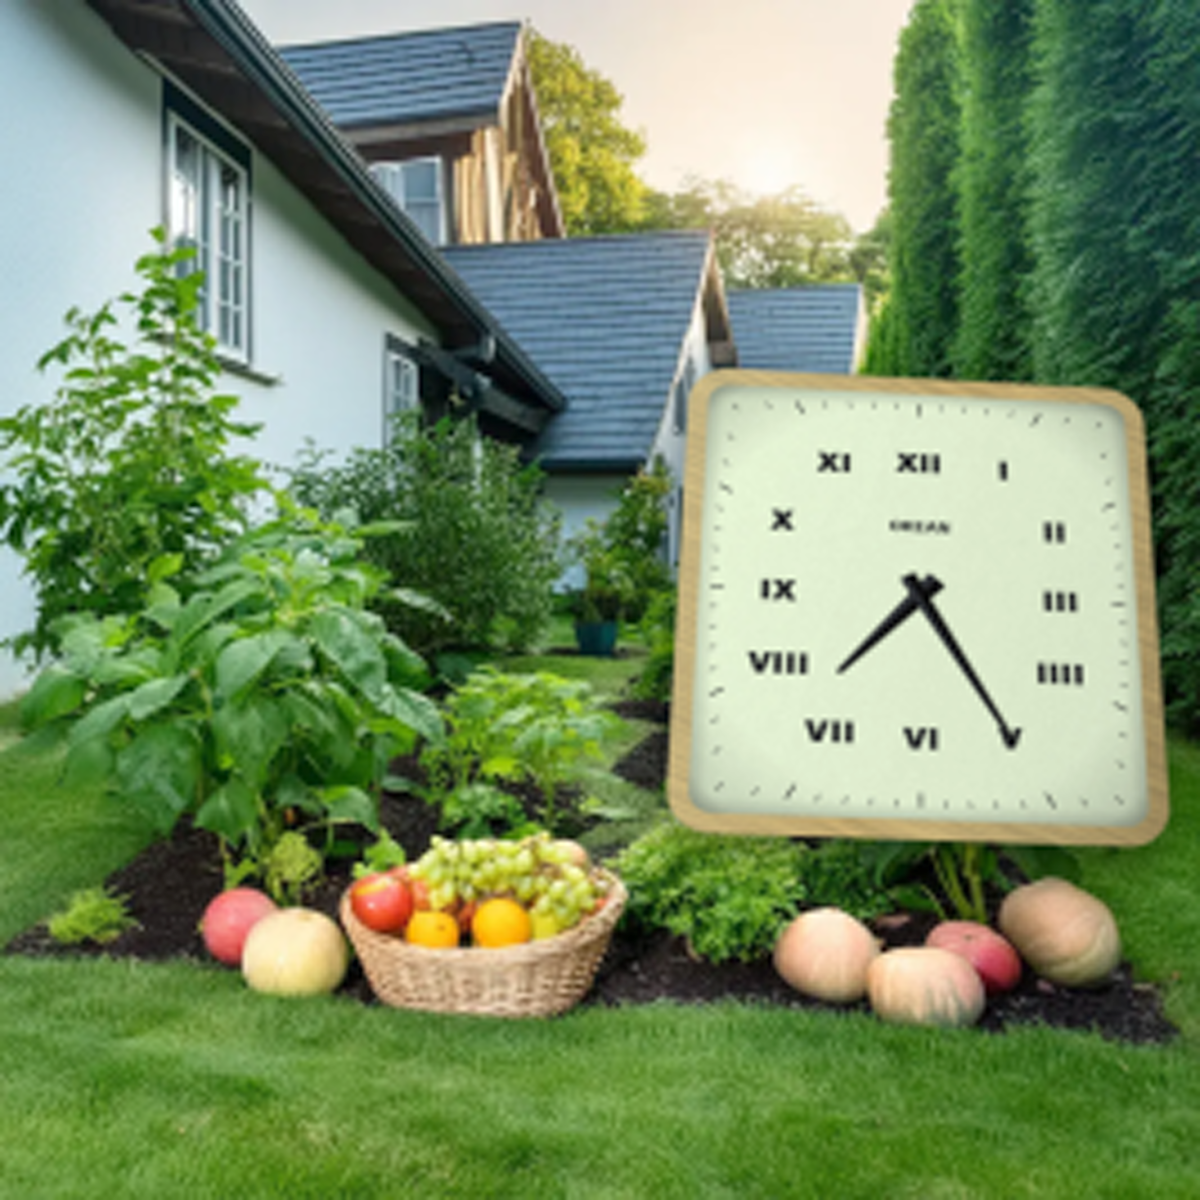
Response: 7:25
